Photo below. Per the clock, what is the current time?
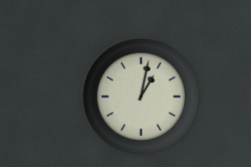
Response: 1:02
